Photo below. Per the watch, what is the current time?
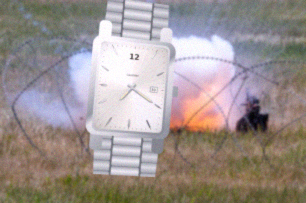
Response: 7:20
